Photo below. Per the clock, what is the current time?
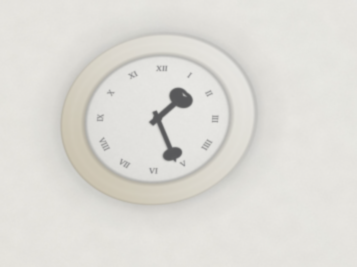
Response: 1:26
